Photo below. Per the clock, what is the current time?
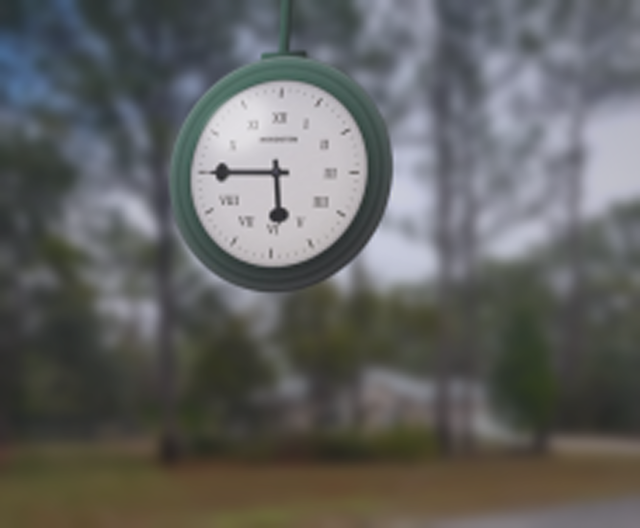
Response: 5:45
